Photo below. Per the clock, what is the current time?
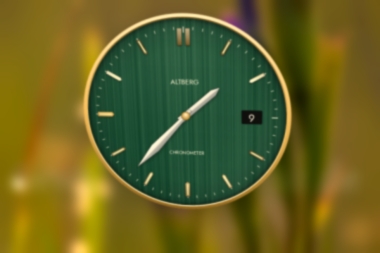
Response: 1:37
